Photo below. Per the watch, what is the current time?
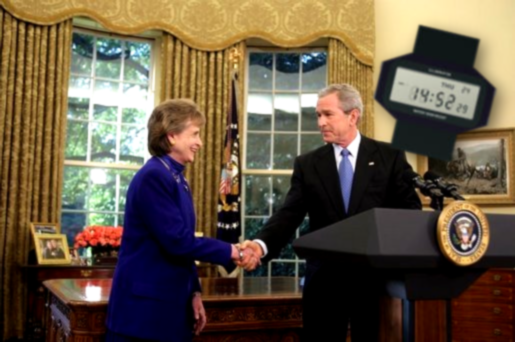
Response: 14:52
